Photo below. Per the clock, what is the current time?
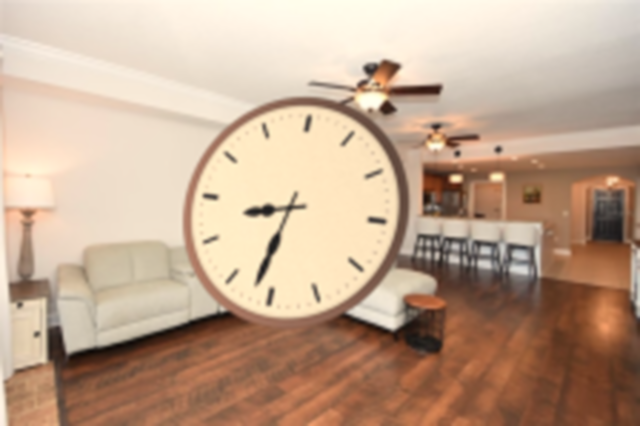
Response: 8:32
